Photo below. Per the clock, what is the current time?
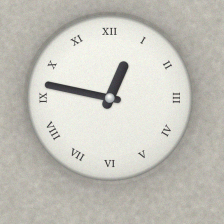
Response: 12:47
